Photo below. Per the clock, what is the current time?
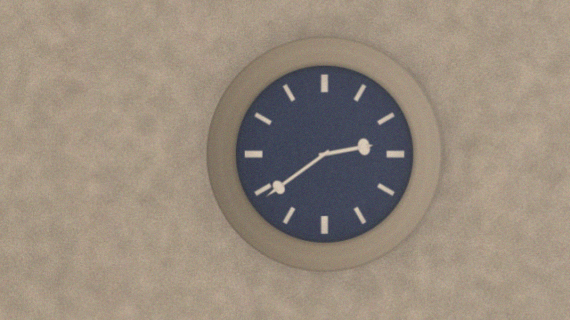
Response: 2:39
